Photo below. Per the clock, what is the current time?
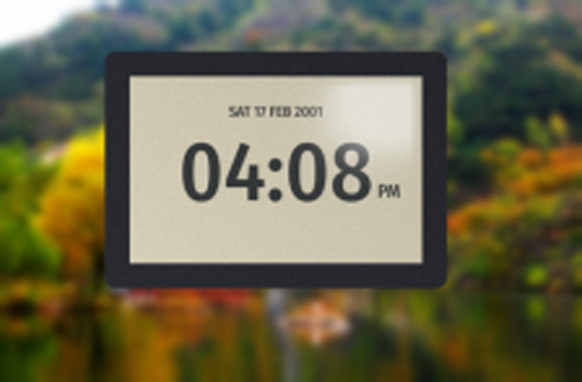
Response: 4:08
